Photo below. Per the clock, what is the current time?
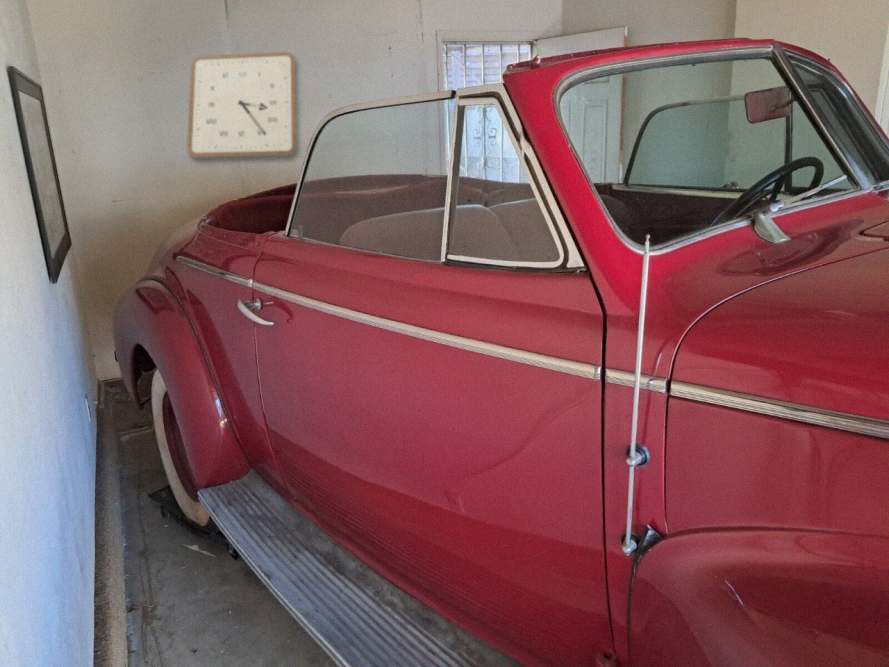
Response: 3:24
